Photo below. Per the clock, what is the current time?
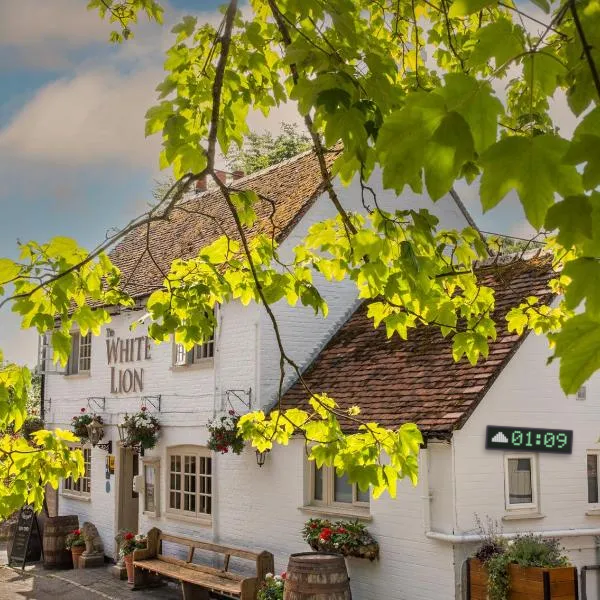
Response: 1:09
